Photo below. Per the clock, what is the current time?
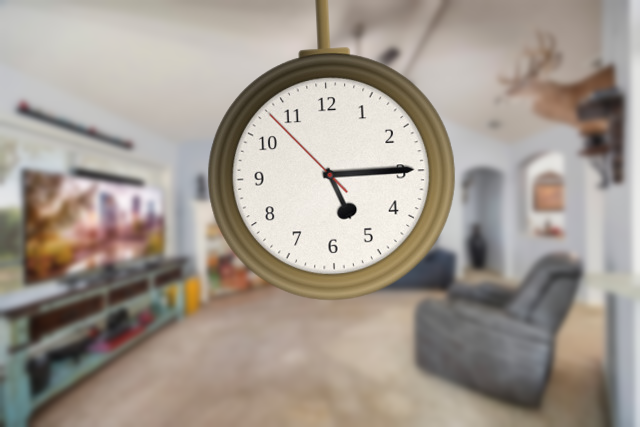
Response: 5:14:53
